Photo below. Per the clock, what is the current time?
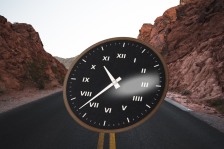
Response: 10:37
